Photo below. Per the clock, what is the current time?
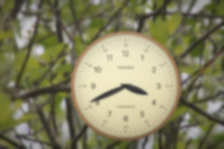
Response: 3:41
